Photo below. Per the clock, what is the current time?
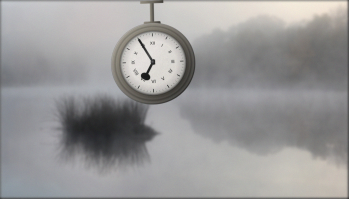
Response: 6:55
